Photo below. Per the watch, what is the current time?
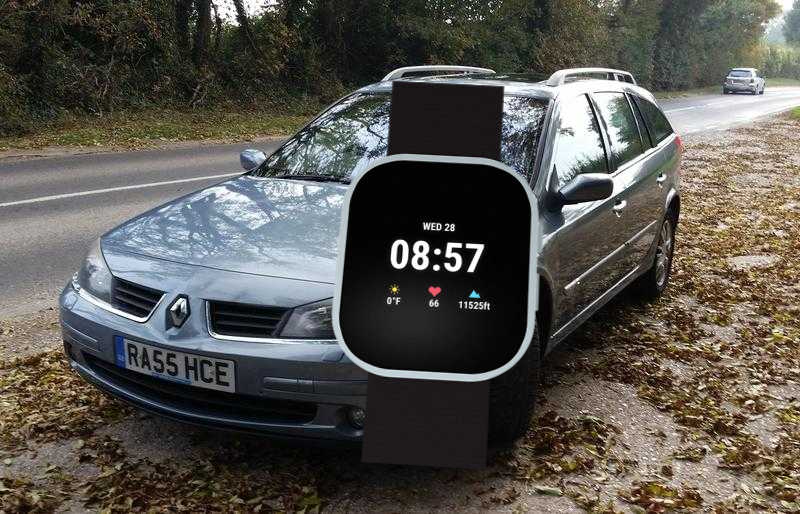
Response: 8:57
